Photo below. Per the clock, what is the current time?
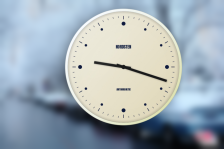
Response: 9:18
